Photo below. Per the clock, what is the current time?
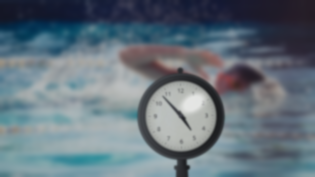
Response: 4:53
